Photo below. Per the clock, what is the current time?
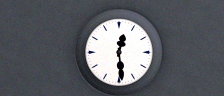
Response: 12:29
